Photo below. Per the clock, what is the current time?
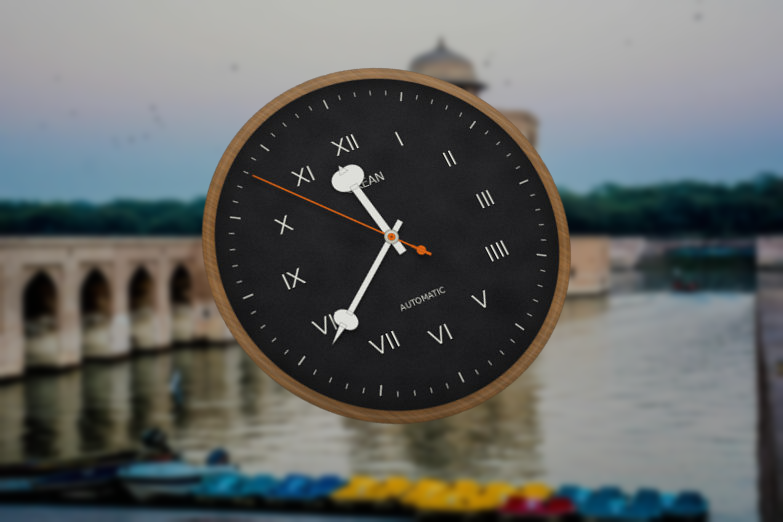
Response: 11:38:53
